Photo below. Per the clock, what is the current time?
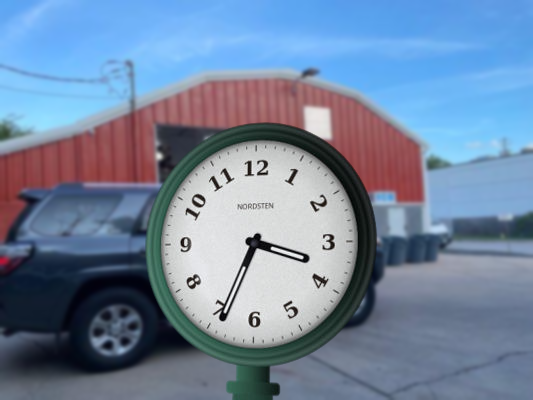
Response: 3:34
